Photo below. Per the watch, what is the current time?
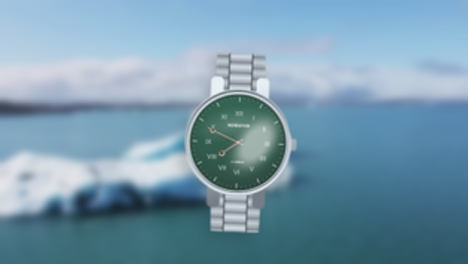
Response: 7:49
